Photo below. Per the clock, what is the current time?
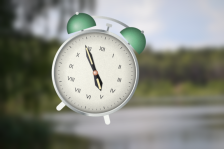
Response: 4:54
